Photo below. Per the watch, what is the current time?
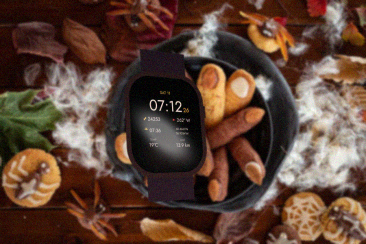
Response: 7:12
